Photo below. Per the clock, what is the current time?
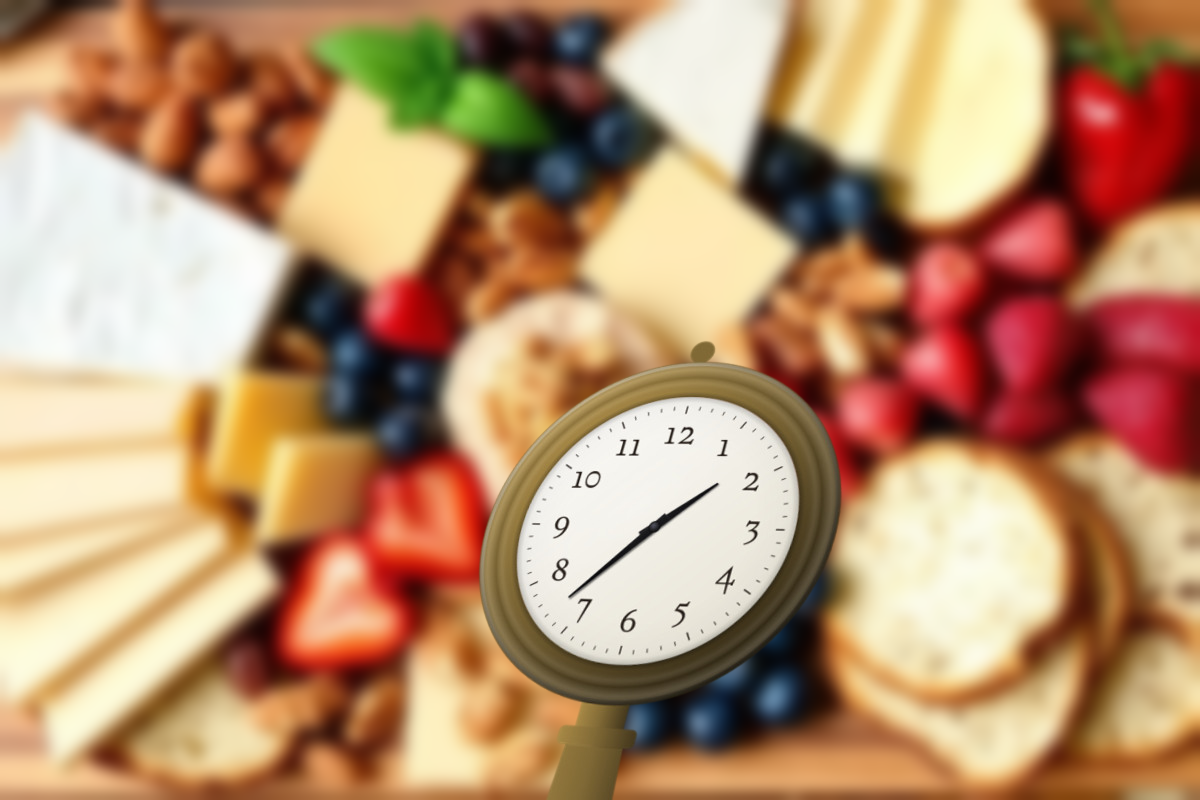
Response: 1:37
